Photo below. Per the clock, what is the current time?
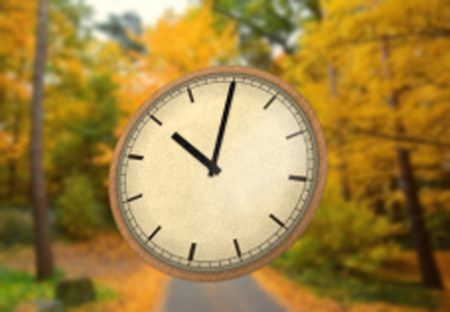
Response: 10:00
